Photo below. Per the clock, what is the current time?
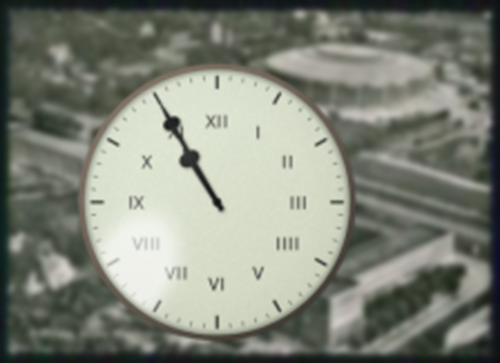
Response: 10:55
